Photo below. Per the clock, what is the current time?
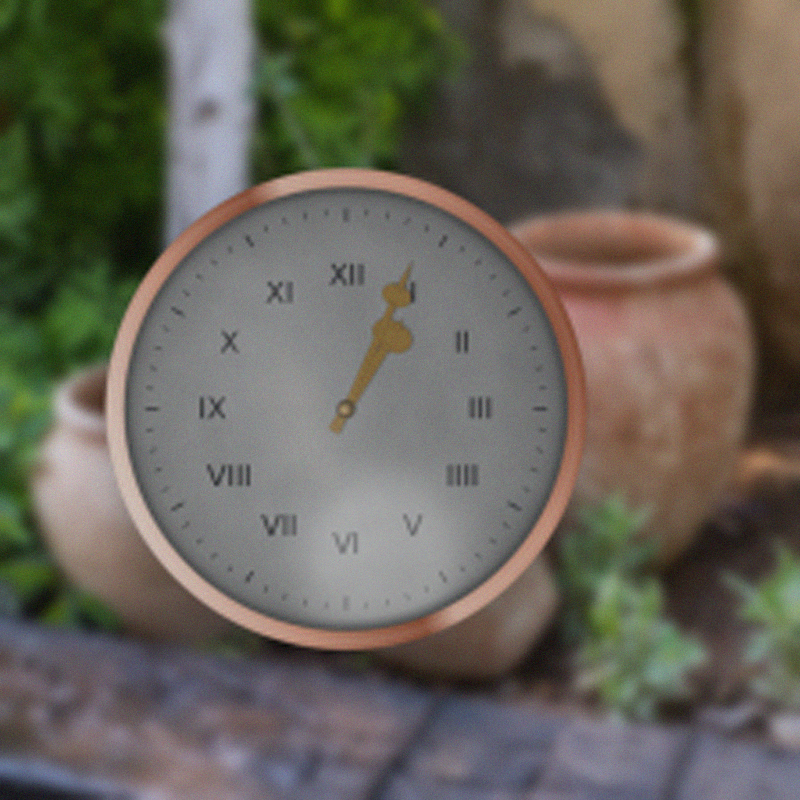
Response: 1:04
